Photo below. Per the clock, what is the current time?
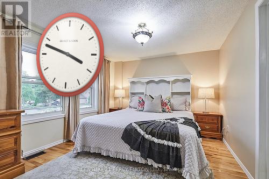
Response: 3:48
